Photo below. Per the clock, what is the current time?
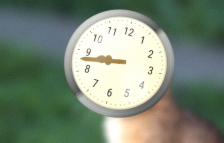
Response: 8:43
